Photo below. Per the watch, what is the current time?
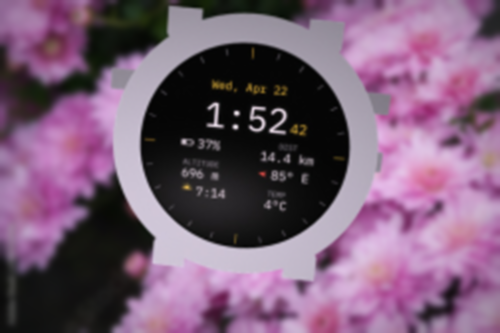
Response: 1:52
